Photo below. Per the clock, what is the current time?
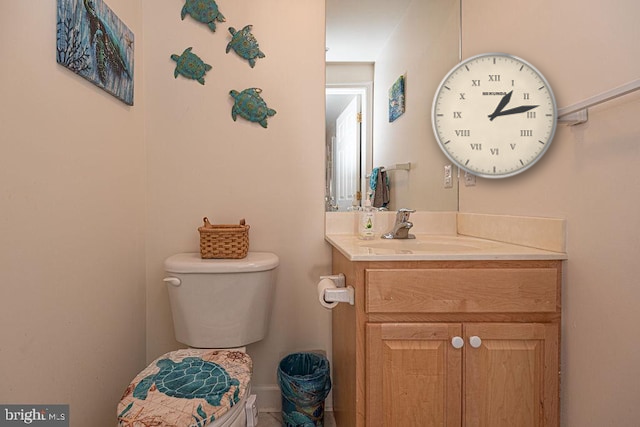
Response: 1:13
